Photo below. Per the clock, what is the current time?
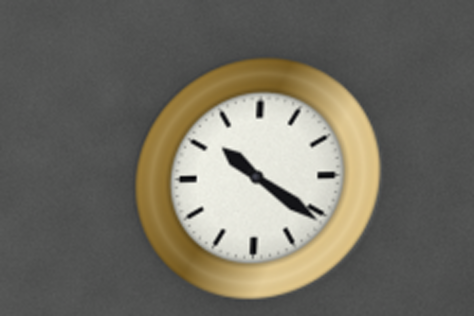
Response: 10:21
